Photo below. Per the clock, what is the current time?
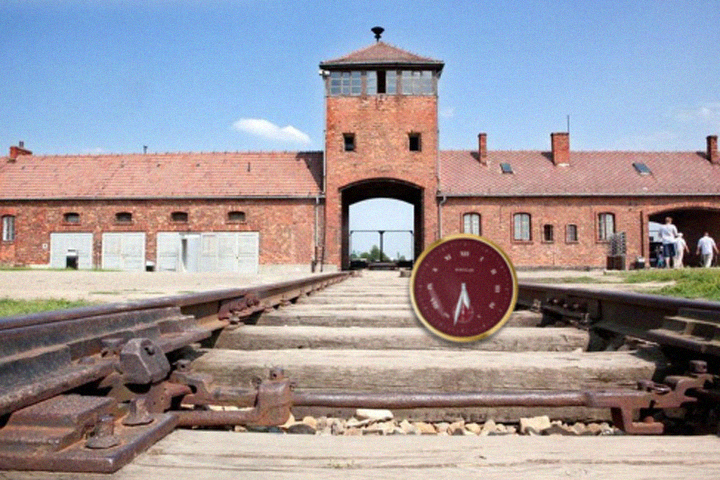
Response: 5:32
